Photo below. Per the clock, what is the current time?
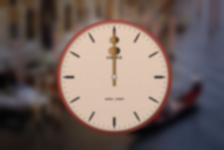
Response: 12:00
